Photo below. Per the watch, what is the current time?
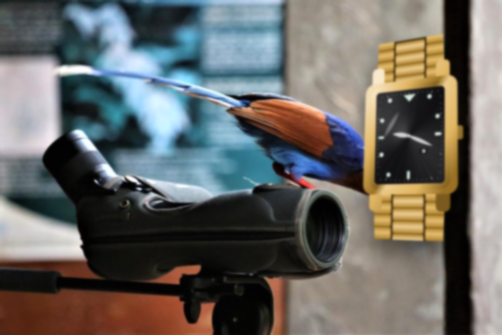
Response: 9:19
